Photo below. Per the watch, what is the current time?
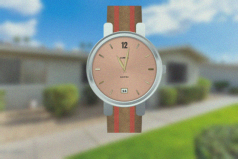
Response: 11:02
